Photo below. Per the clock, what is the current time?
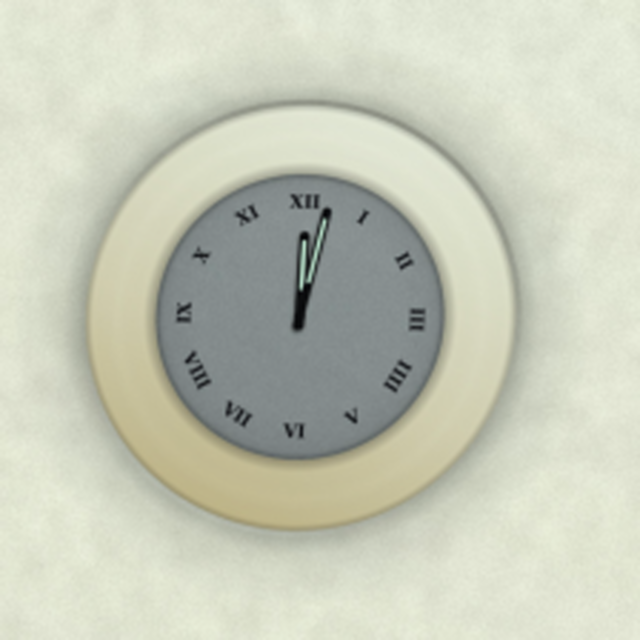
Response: 12:02
